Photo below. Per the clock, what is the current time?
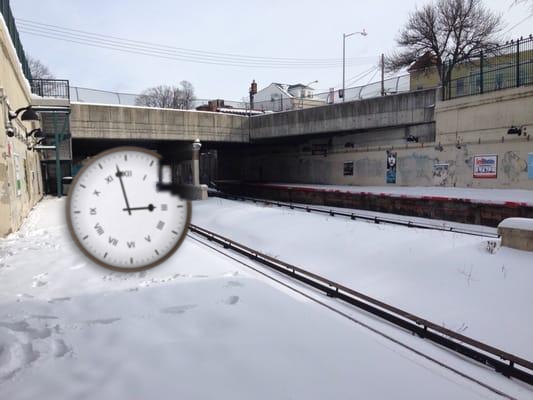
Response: 2:58
